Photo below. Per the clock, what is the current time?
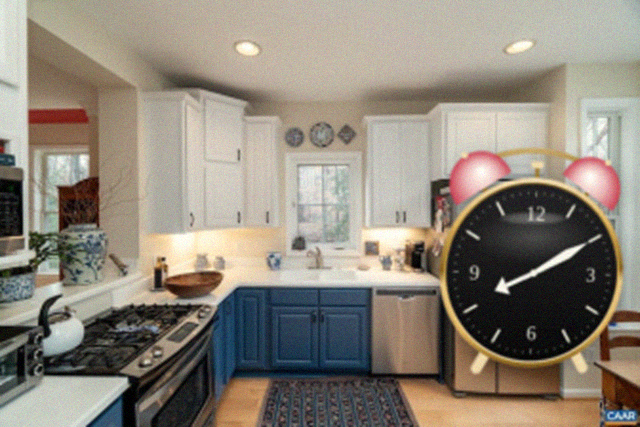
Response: 8:10
